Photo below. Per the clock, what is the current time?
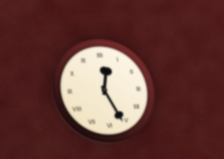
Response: 12:26
